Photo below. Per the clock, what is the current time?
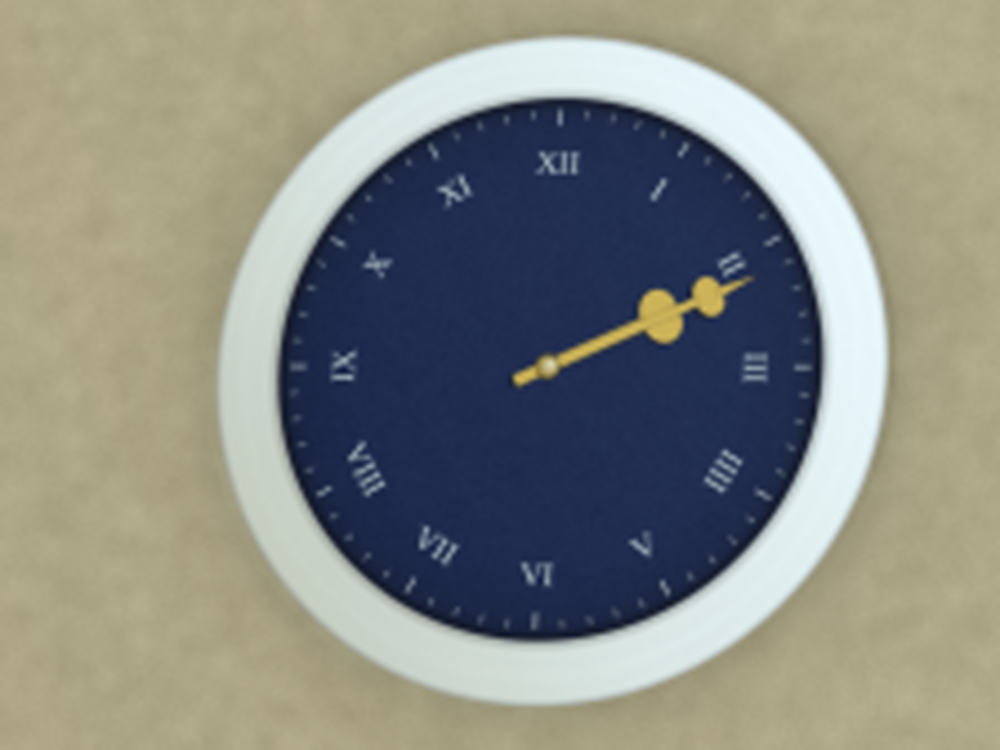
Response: 2:11
